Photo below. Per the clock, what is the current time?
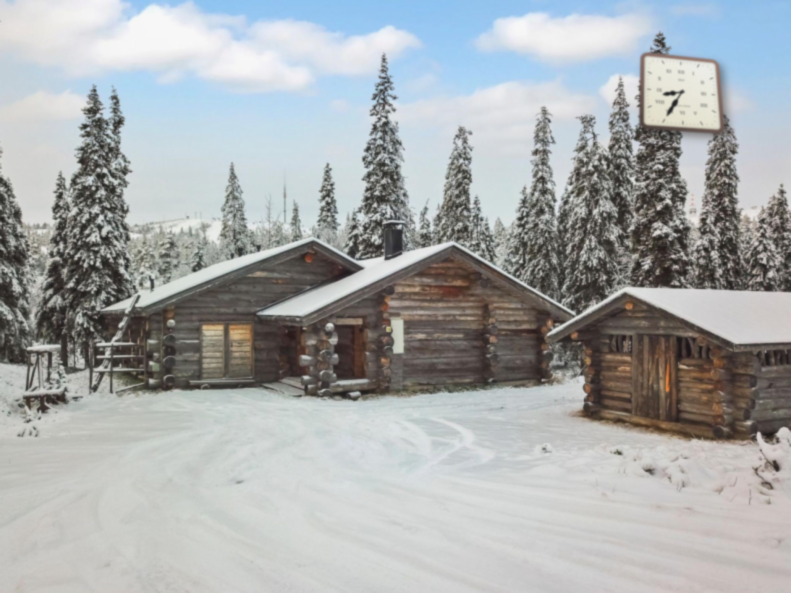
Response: 8:35
